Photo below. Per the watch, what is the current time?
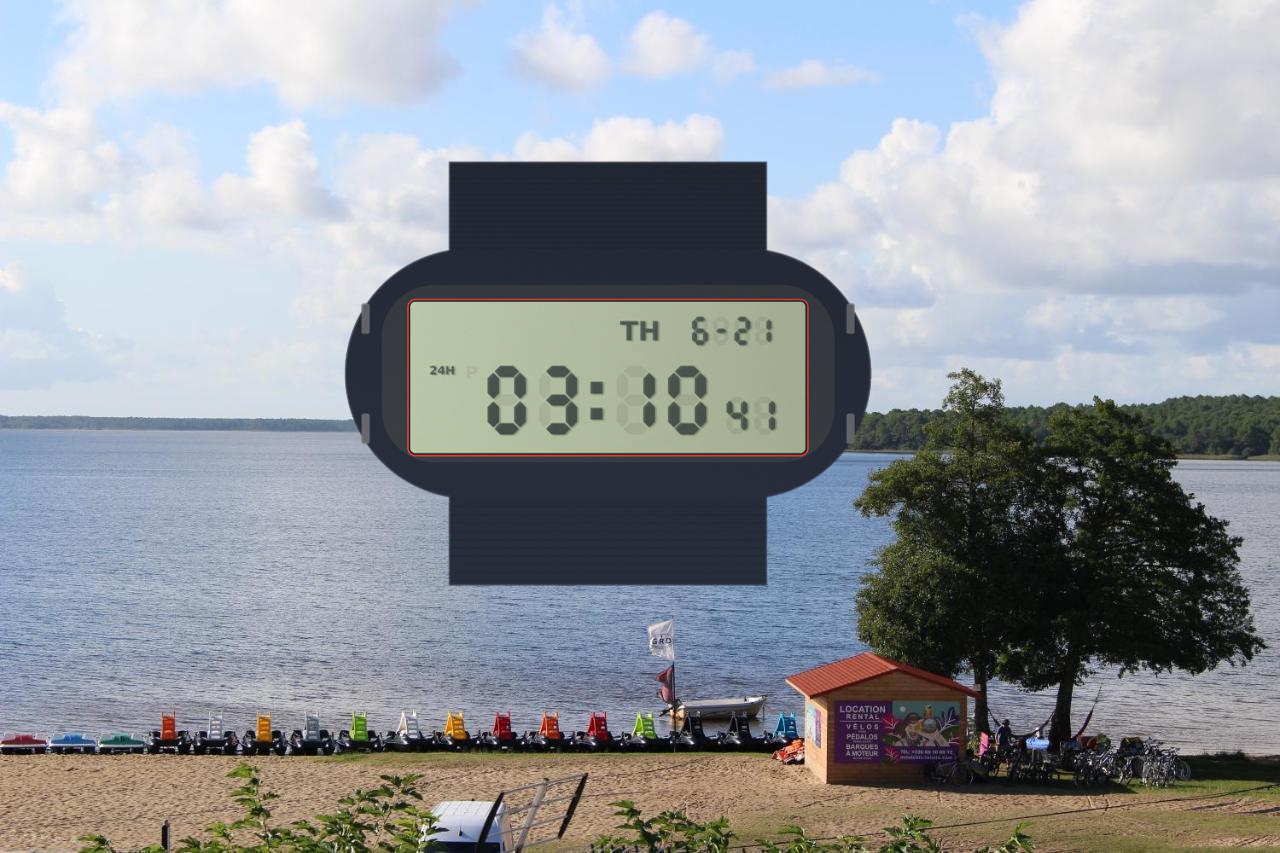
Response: 3:10:41
